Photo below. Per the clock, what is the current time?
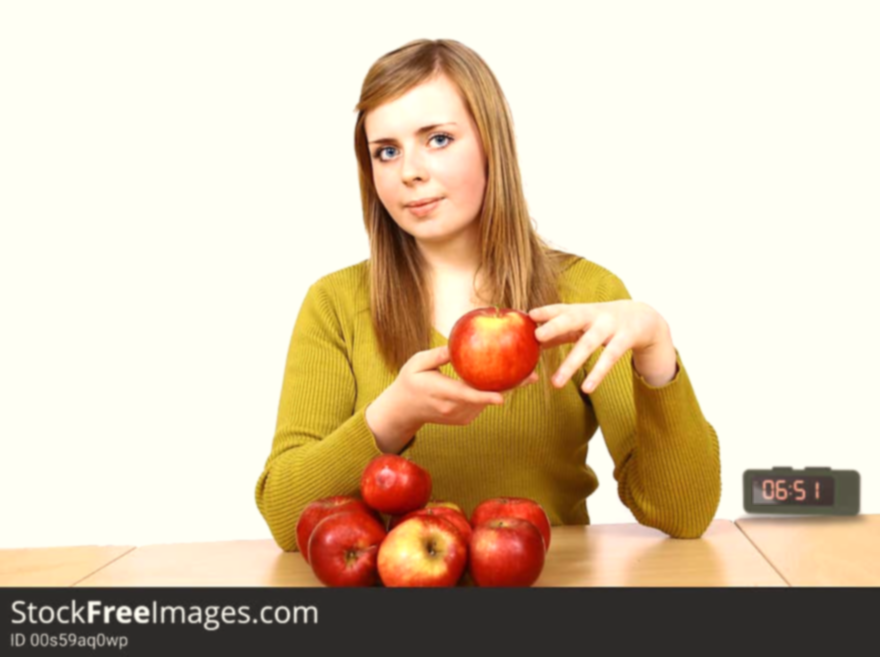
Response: 6:51
